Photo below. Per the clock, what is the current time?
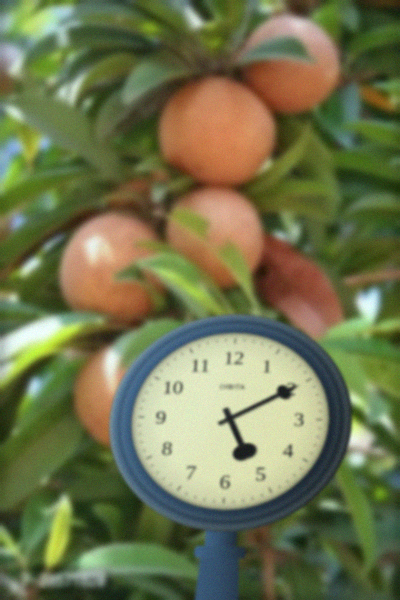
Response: 5:10
